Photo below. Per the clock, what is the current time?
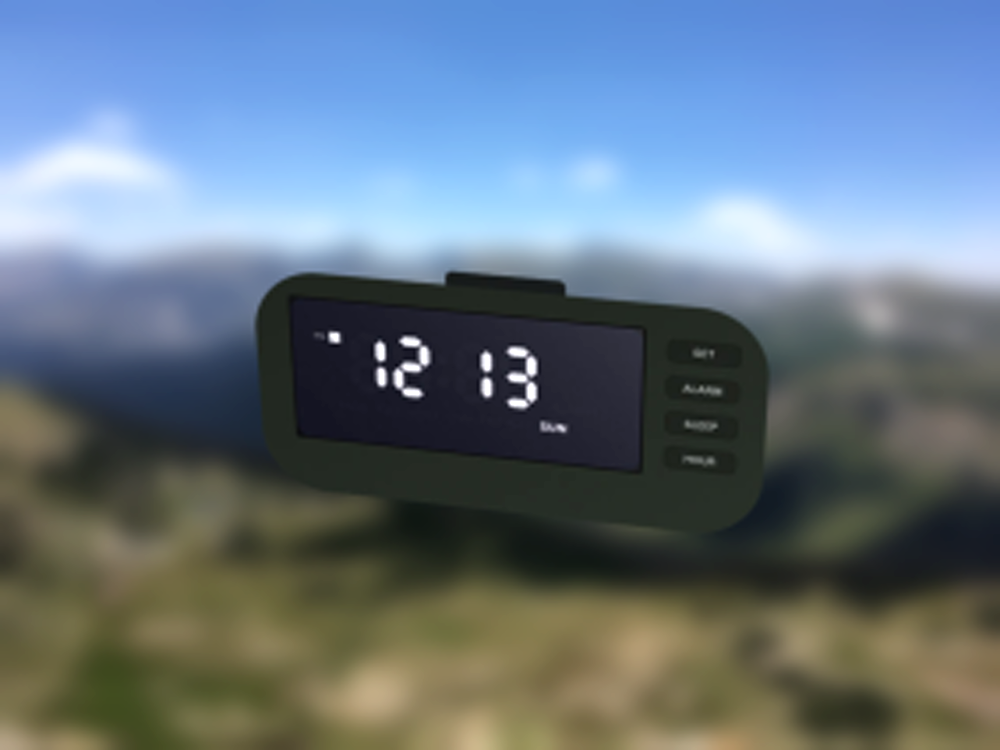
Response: 12:13
